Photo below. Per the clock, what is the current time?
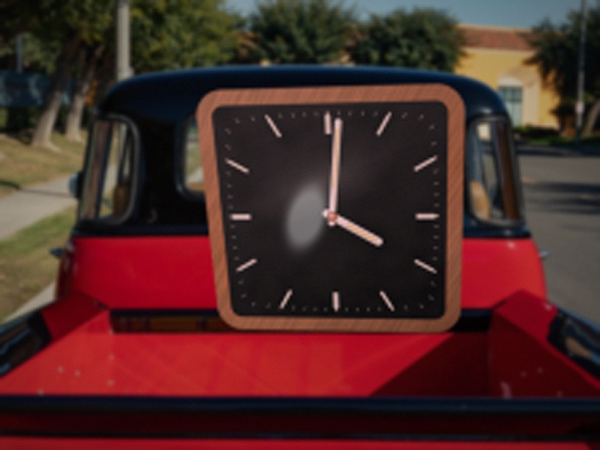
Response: 4:01
